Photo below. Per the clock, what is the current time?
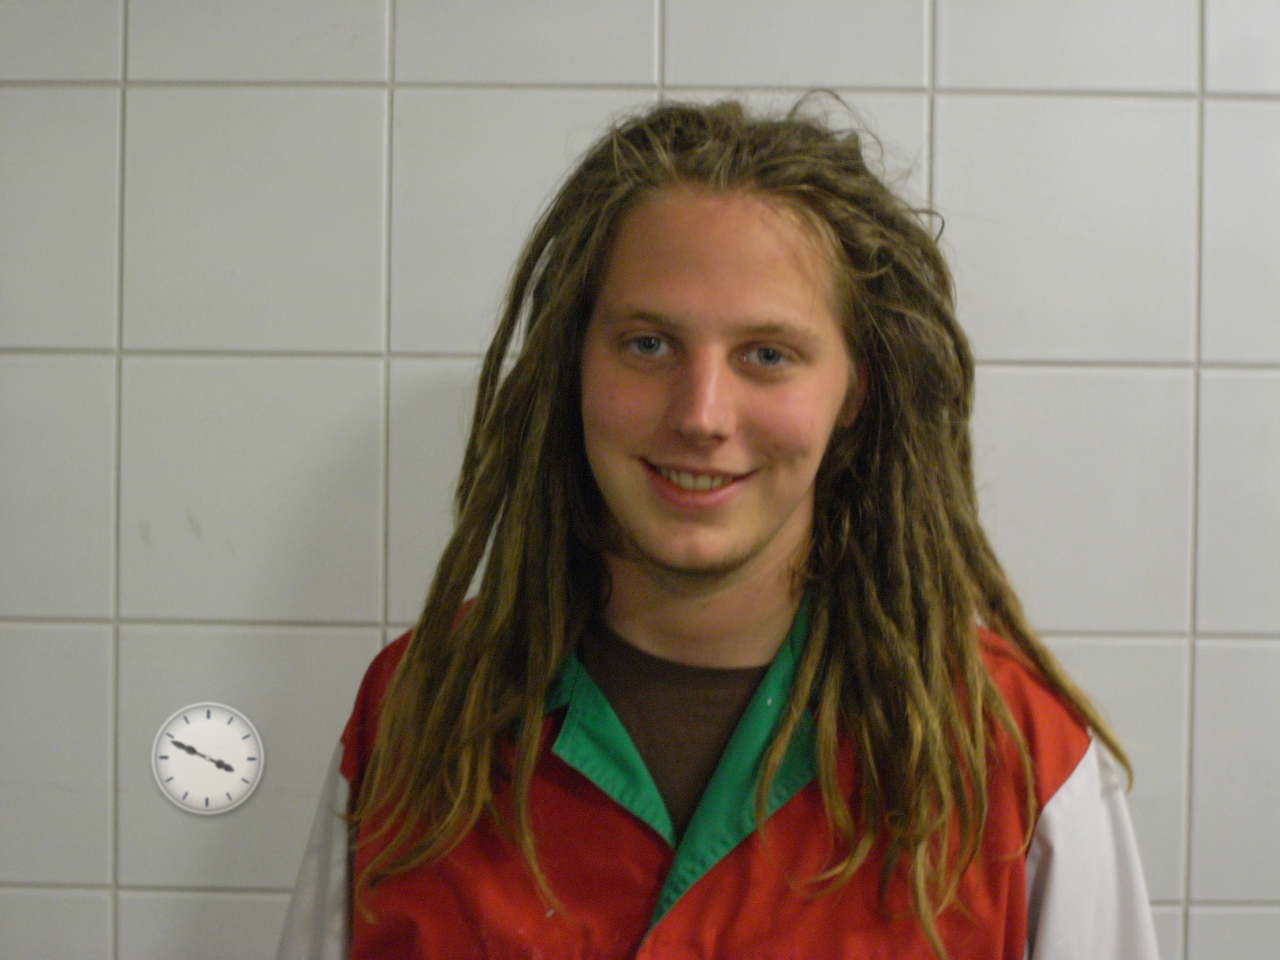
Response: 3:49
